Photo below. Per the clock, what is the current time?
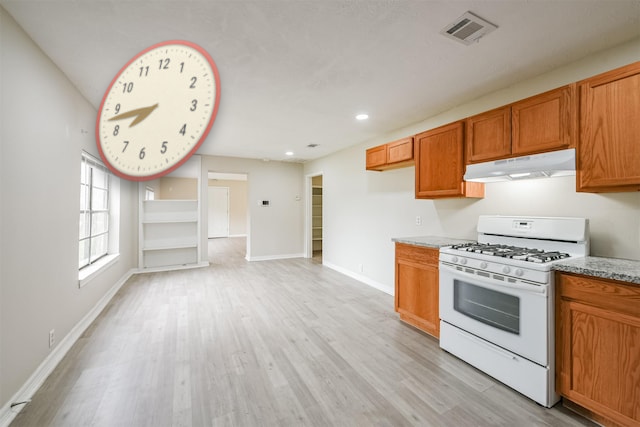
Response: 7:43
